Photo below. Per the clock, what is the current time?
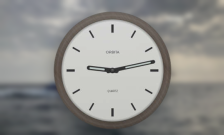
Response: 9:13
